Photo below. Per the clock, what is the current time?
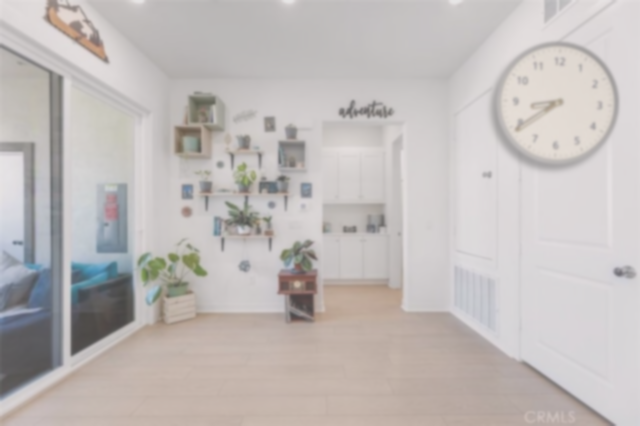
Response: 8:39
